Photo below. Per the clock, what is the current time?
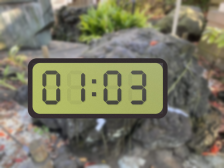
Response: 1:03
